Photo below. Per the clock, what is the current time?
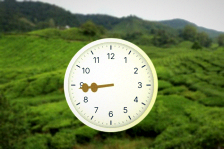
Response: 8:44
